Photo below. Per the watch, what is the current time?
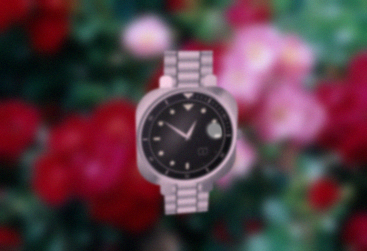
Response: 12:51
